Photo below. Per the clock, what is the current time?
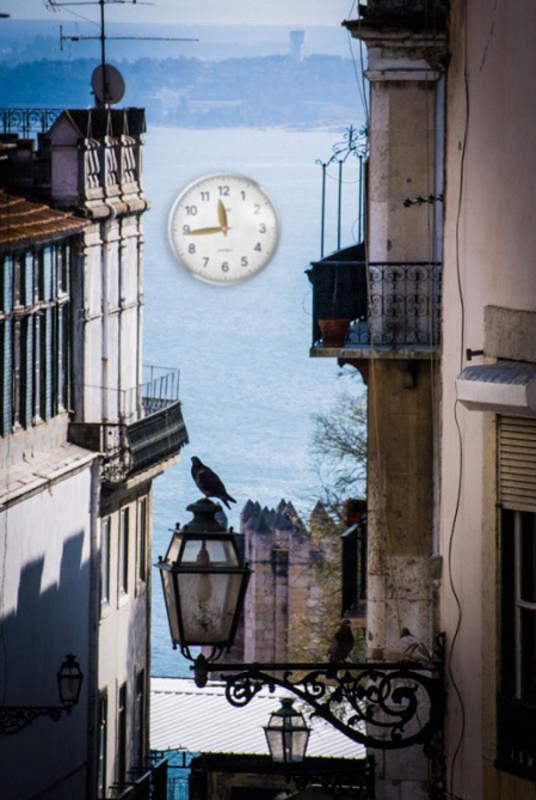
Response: 11:44
